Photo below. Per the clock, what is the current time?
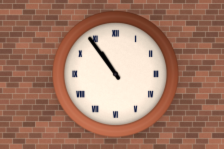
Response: 10:54
